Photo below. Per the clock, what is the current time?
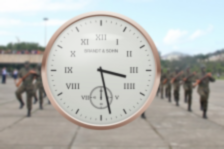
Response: 3:28
